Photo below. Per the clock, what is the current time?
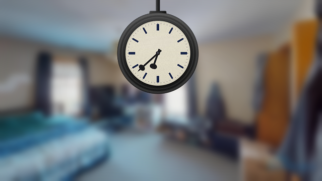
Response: 6:38
